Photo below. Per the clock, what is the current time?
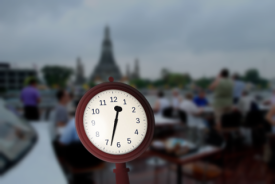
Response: 12:33
